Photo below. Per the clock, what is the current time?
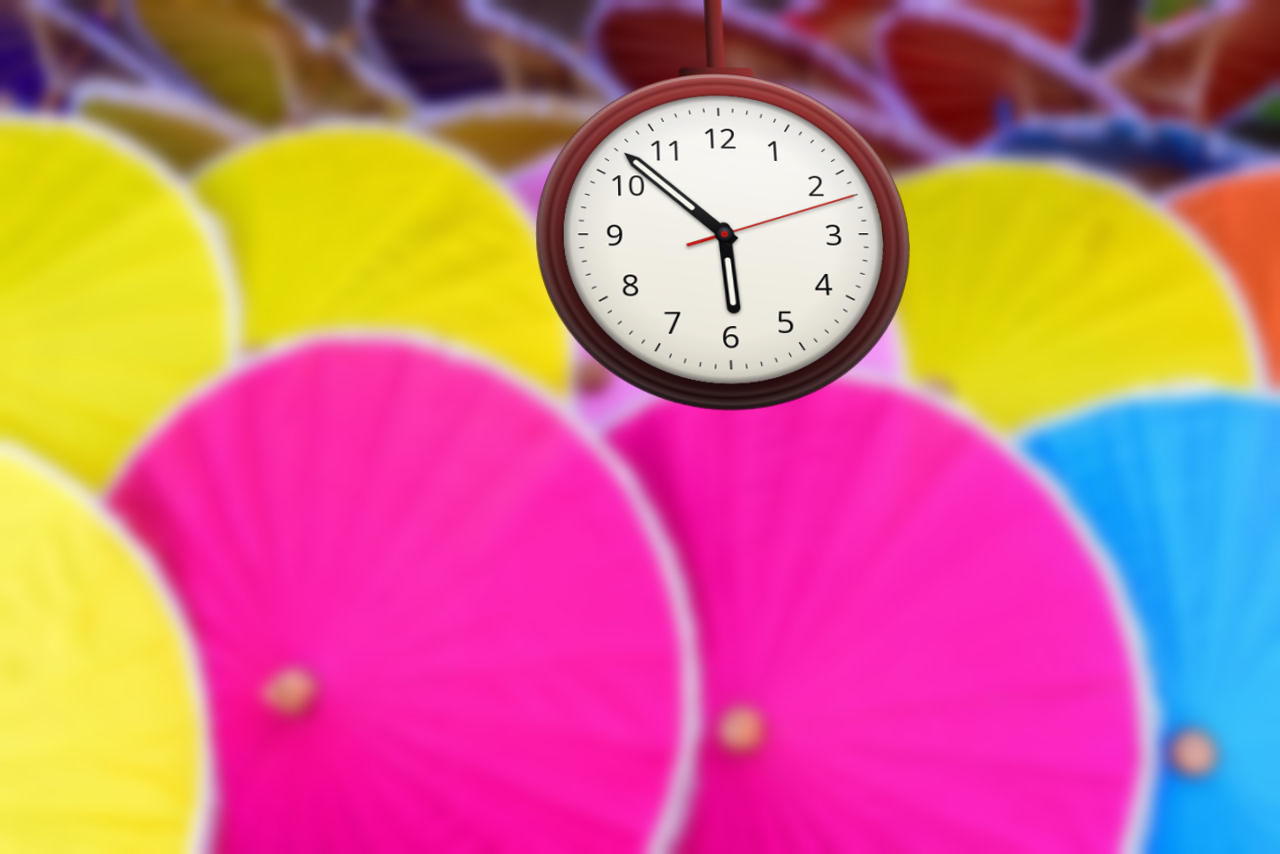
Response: 5:52:12
